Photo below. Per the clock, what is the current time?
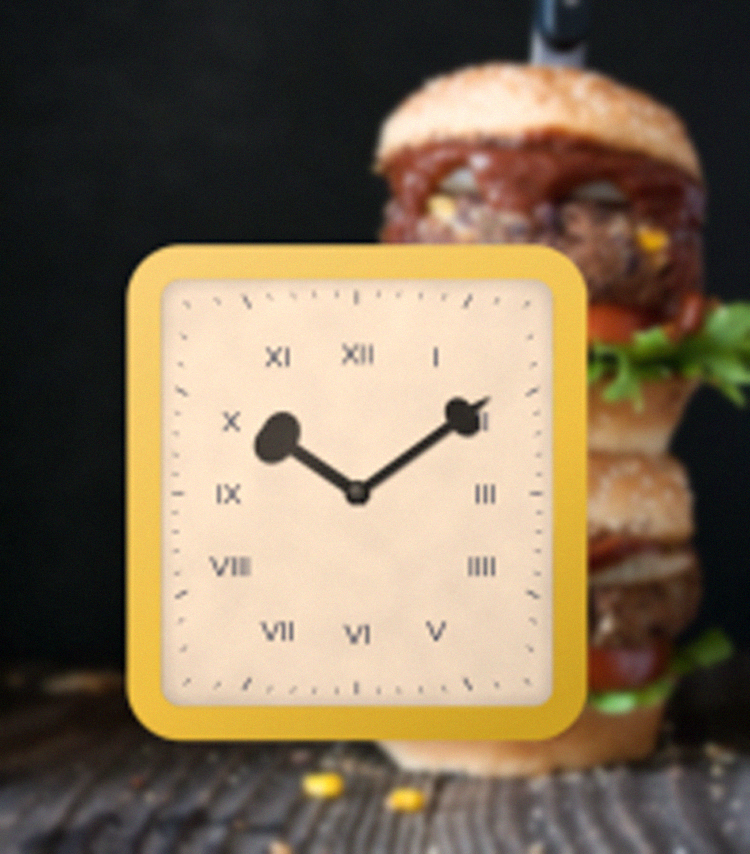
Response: 10:09
